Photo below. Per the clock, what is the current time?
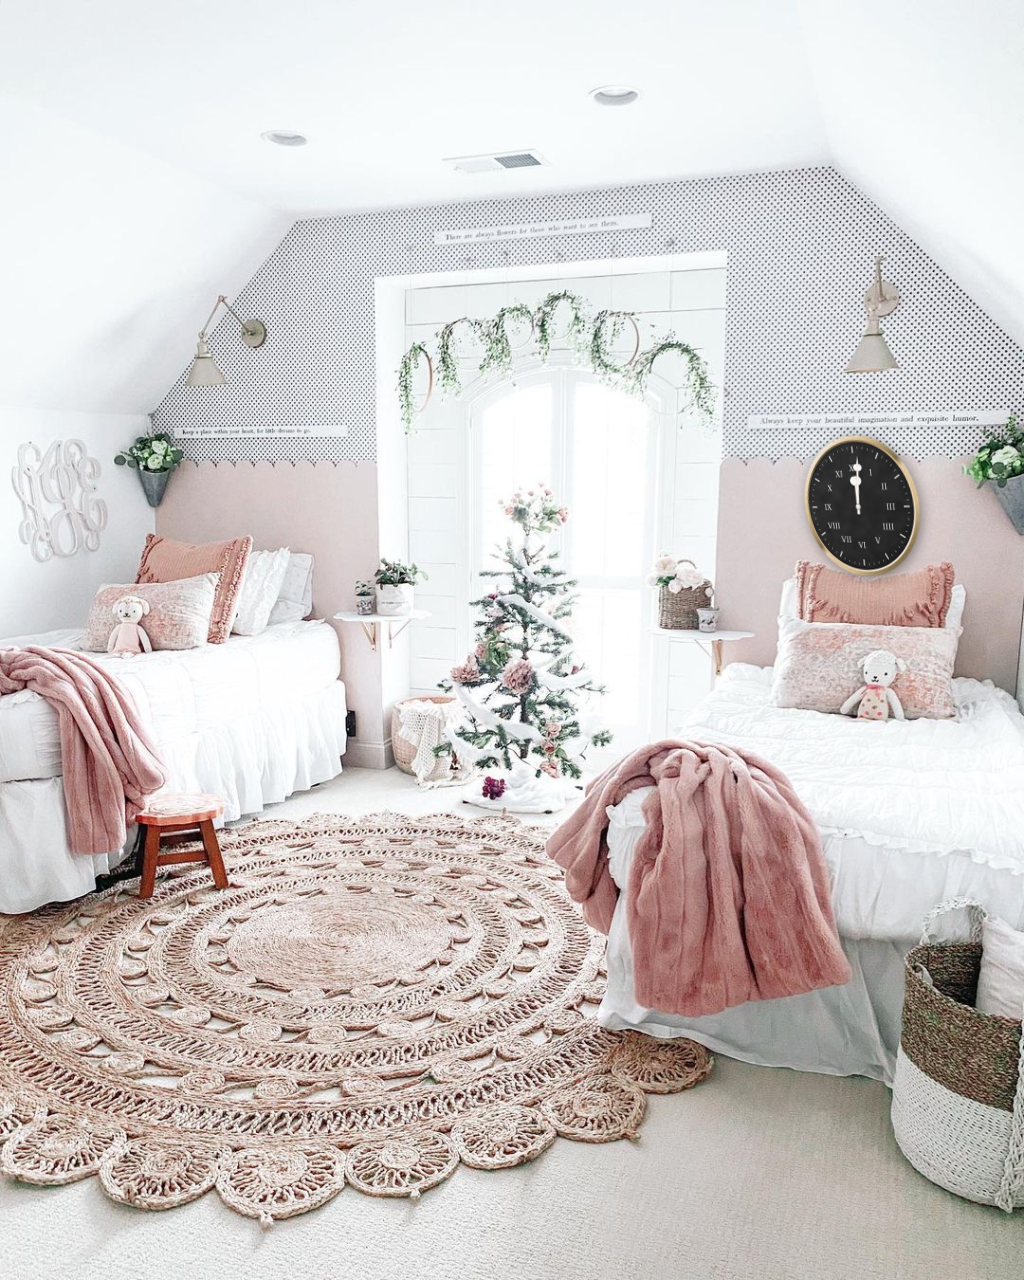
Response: 12:01
